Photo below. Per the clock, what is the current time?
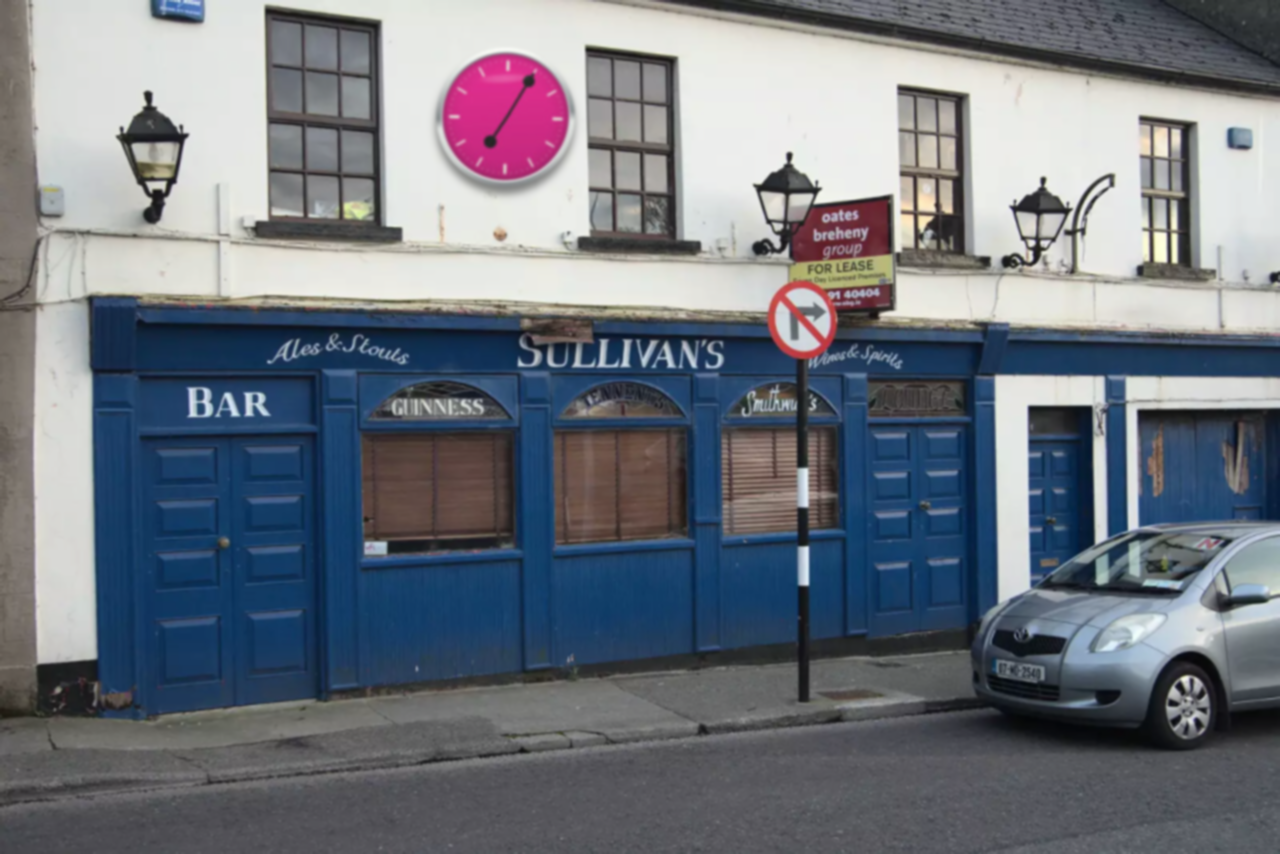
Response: 7:05
